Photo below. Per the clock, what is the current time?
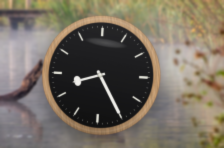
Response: 8:25
